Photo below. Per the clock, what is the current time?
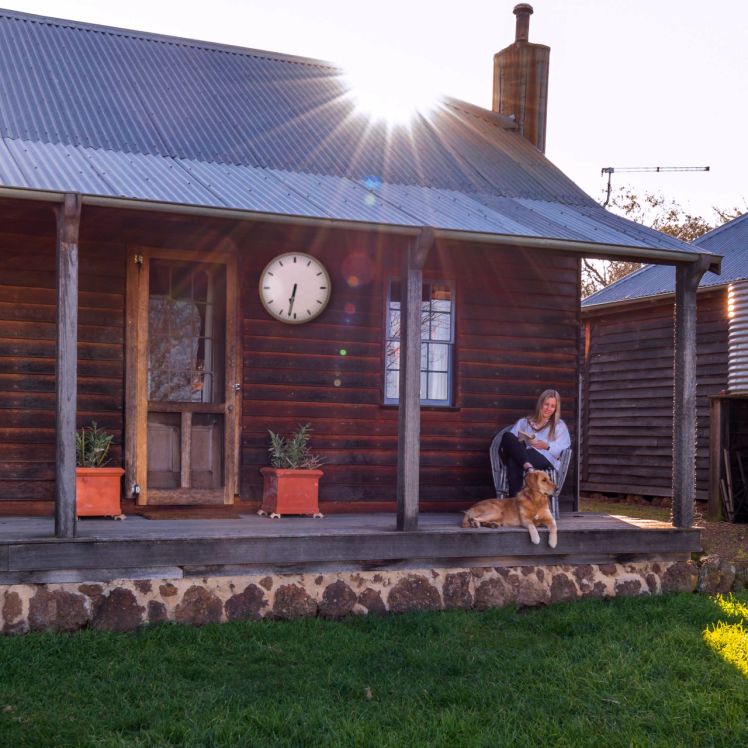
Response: 6:32
